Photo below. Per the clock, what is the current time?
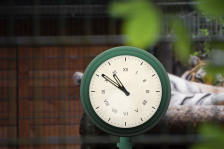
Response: 10:51
